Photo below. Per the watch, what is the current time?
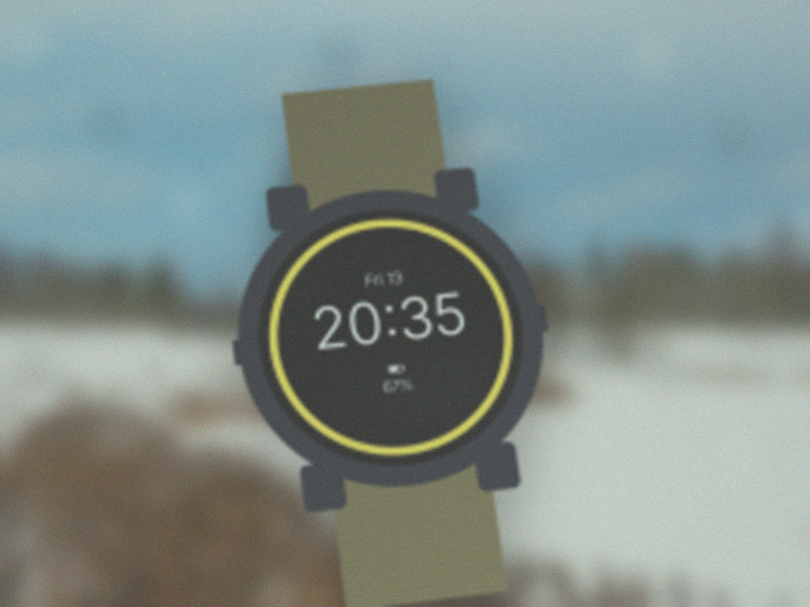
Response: 20:35
